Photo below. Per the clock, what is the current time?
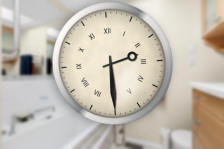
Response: 2:30
